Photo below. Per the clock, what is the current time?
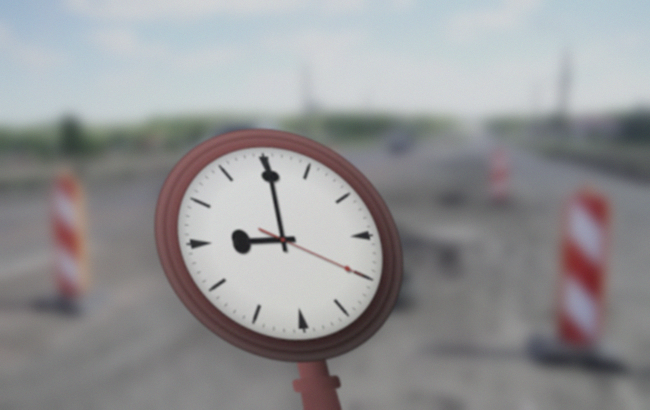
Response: 9:00:20
